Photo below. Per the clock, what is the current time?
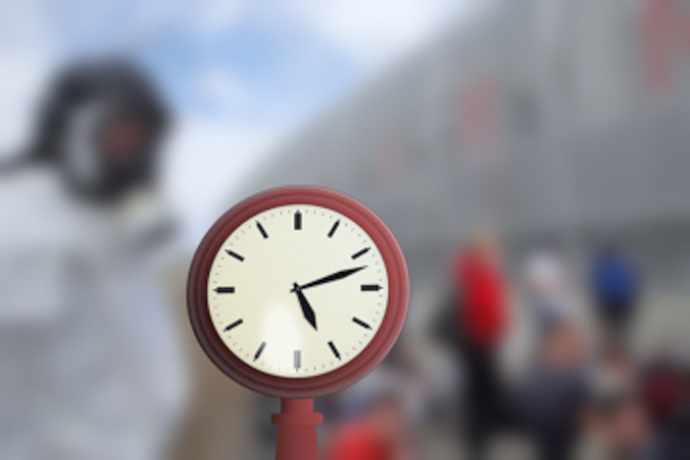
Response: 5:12
